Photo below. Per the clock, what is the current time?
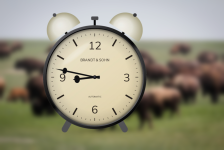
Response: 8:47
